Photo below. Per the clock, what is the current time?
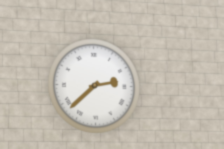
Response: 2:38
